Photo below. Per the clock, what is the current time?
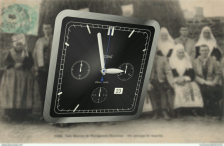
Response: 2:57
